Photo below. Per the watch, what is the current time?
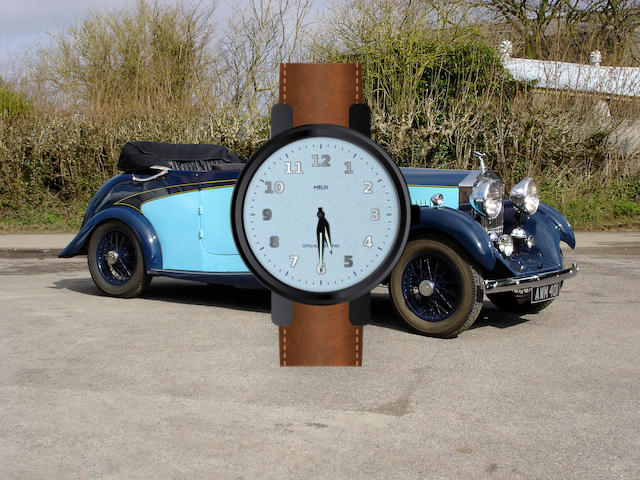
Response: 5:30
